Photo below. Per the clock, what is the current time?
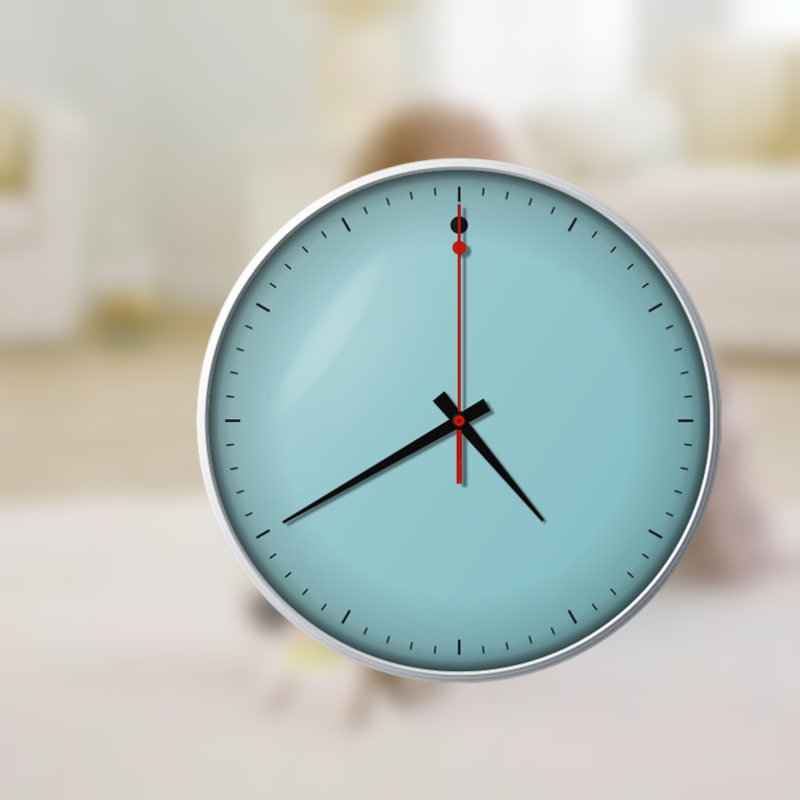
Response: 4:40:00
